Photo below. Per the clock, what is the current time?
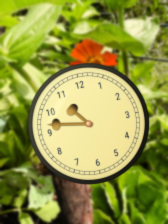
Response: 10:47
